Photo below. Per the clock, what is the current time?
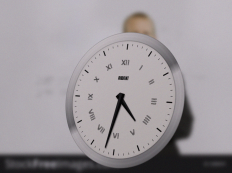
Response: 4:32
